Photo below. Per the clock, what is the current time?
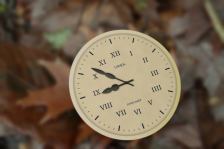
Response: 8:52
